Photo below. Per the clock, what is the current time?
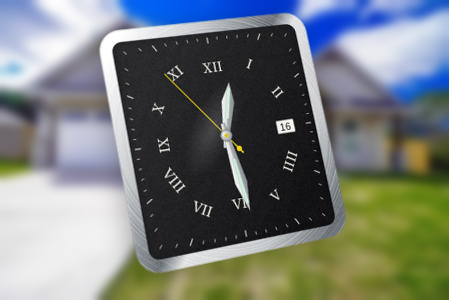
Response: 12:28:54
